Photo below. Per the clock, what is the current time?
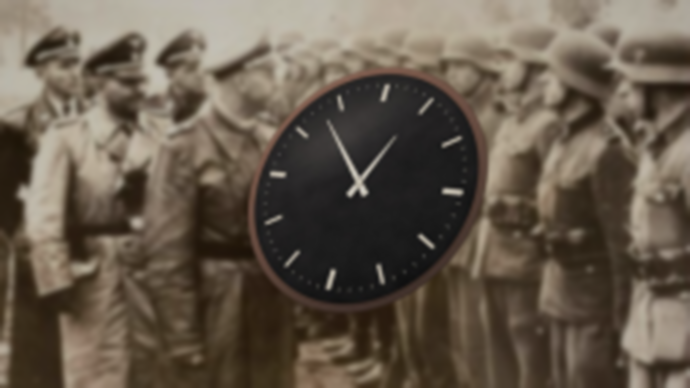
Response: 12:53
